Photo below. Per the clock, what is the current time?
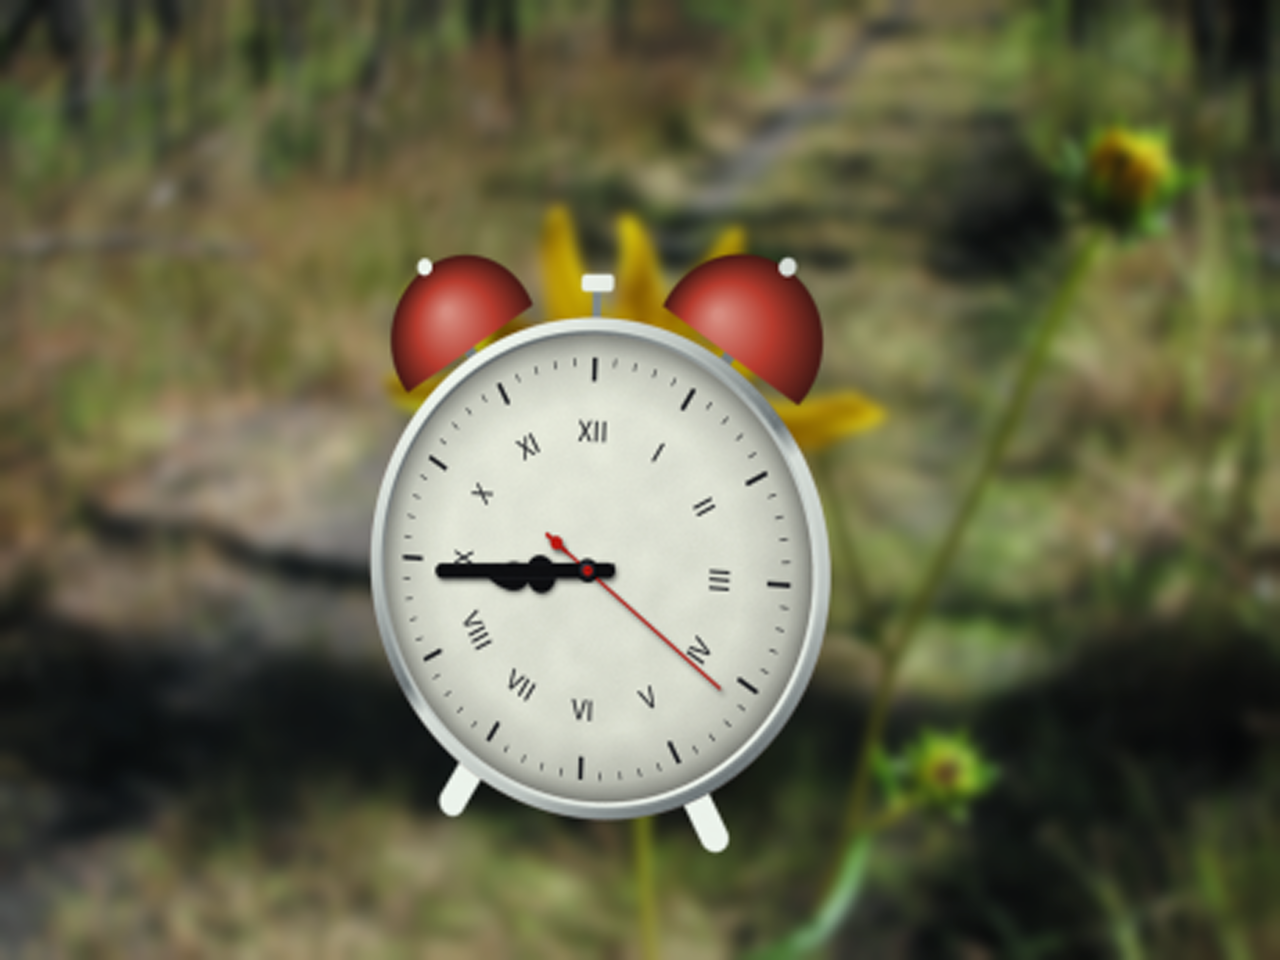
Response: 8:44:21
